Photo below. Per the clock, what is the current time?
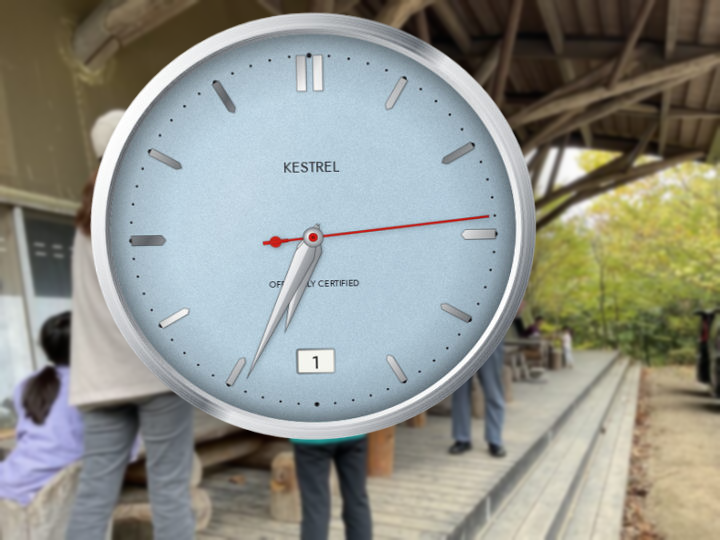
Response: 6:34:14
